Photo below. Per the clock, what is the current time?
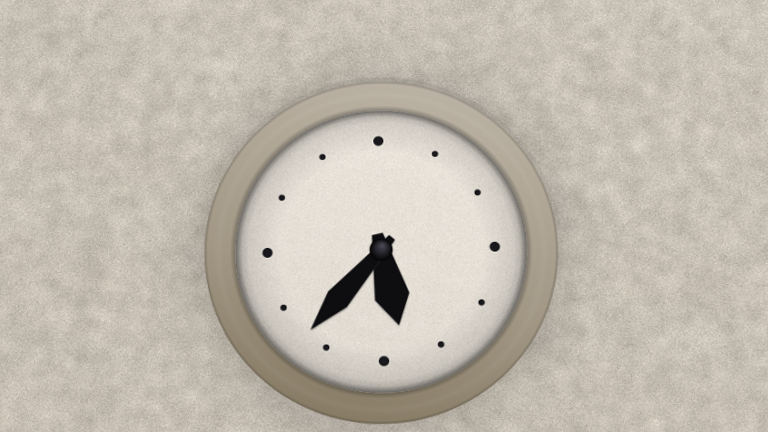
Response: 5:37
